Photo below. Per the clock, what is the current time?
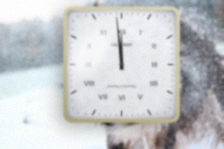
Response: 11:59
